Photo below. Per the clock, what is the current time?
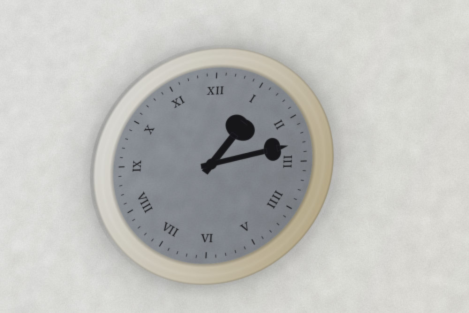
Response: 1:13
